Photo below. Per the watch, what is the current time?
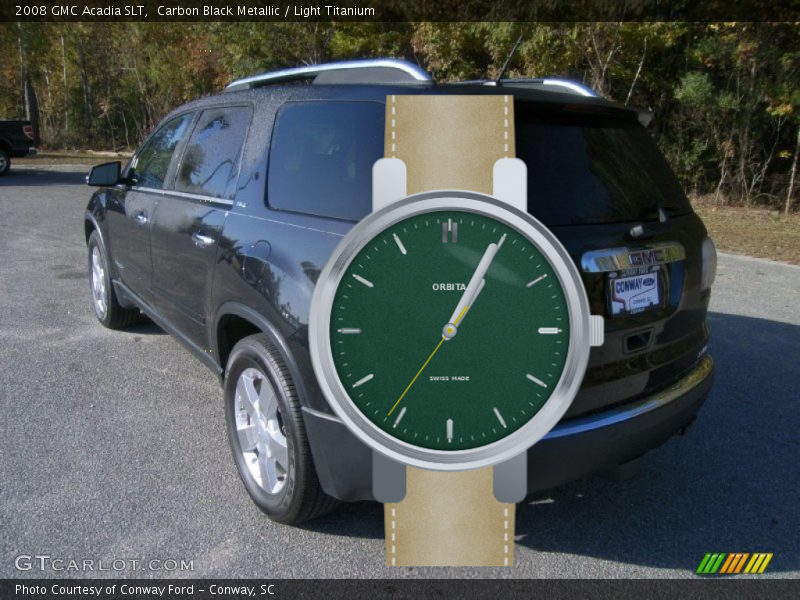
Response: 1:04:36
